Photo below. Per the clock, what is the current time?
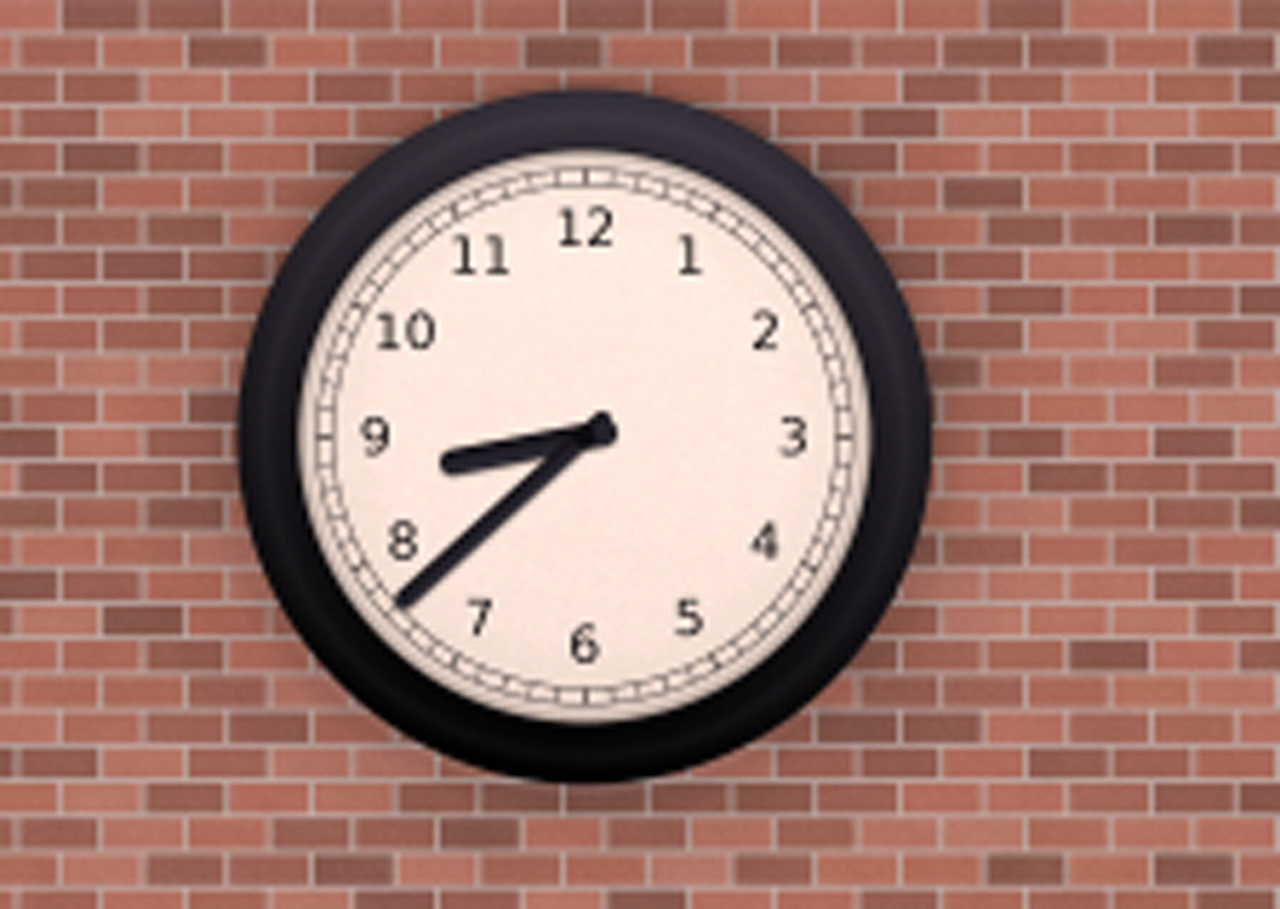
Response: 8:38
